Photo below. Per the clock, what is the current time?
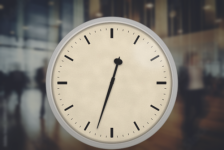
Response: 12:33
